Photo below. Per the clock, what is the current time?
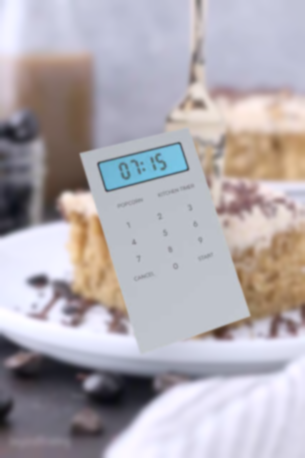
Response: 7:15
